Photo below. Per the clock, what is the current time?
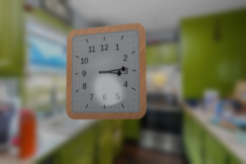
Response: 3:14
